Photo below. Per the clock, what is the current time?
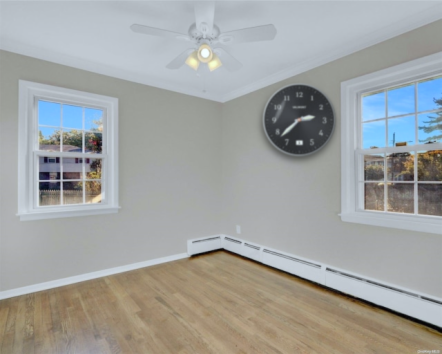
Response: 2:38
